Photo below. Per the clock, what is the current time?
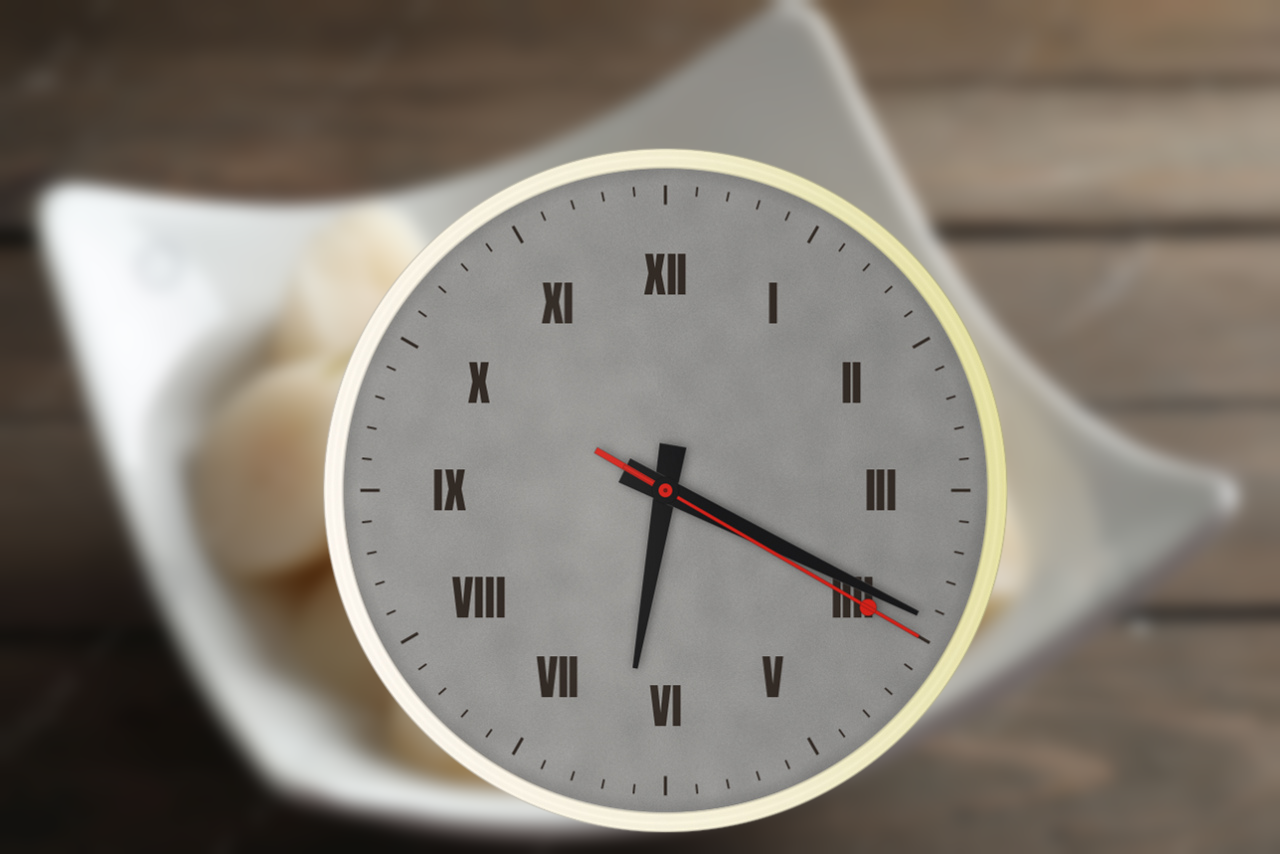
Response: 6:19:20
